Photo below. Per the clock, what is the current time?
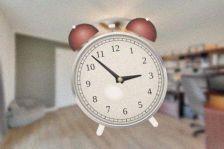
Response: 2:53
